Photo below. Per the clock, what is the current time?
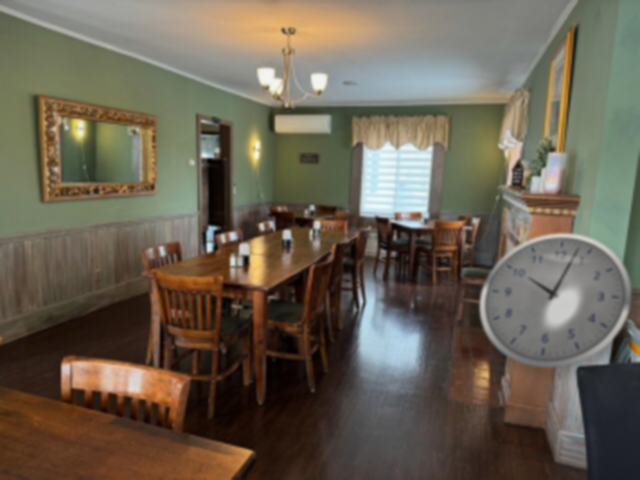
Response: 10:03
